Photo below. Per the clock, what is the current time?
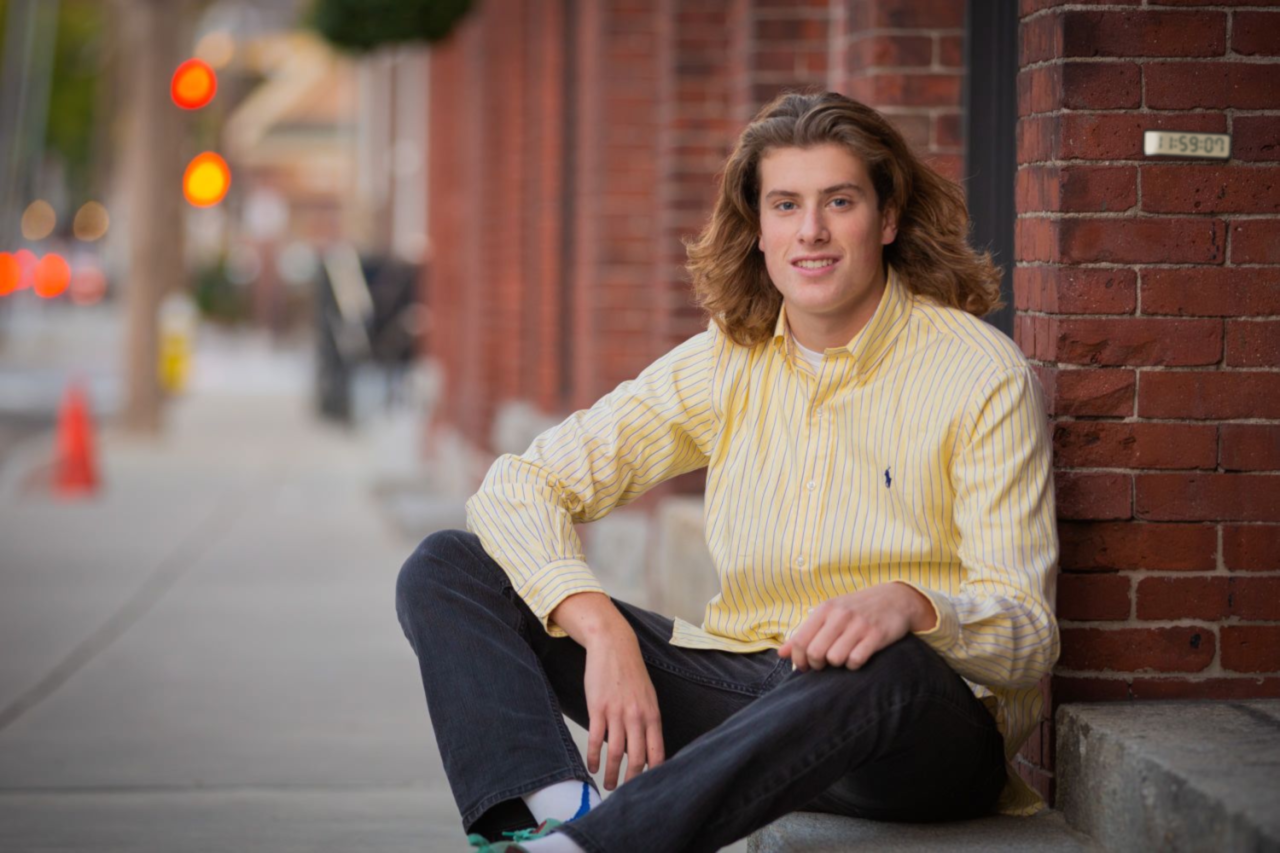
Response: 11:59:07
